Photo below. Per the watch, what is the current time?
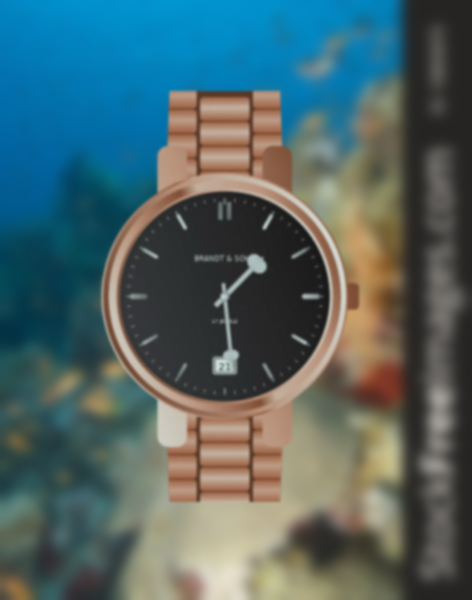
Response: 1:29
